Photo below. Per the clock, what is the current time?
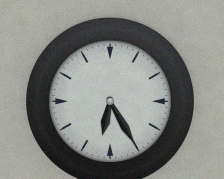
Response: 6:25
